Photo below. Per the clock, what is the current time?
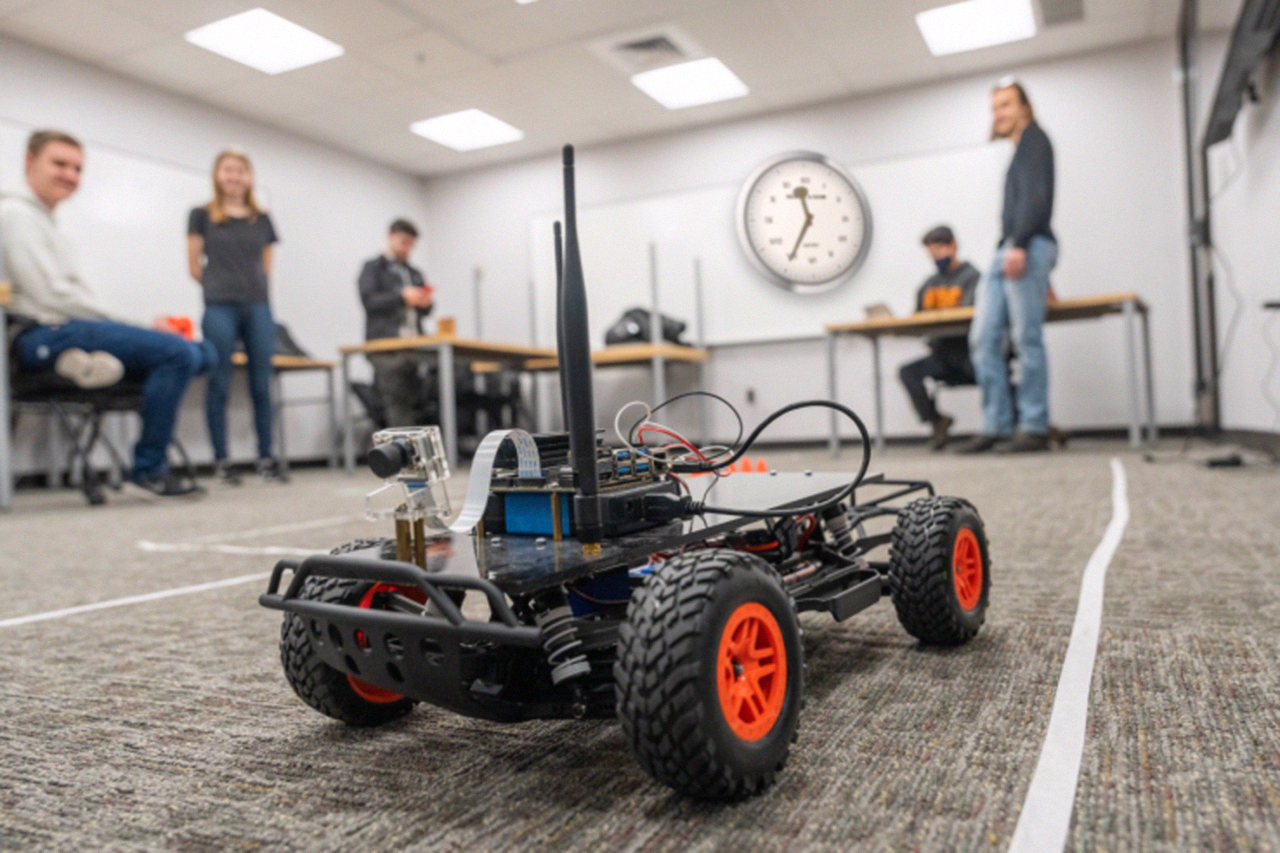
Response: 11:35
